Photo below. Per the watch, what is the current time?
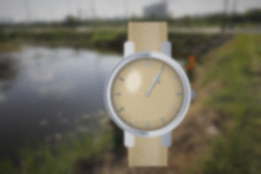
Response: 1:05
